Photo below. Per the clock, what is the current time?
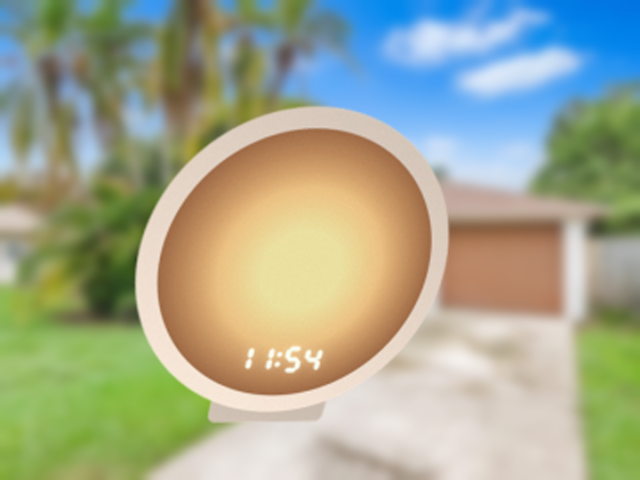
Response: 11:54
